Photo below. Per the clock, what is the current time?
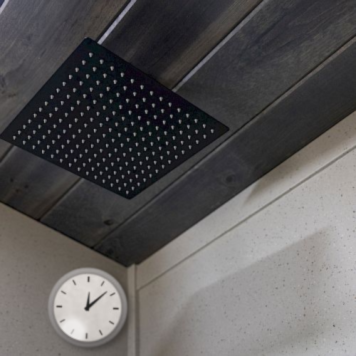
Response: 12:08
